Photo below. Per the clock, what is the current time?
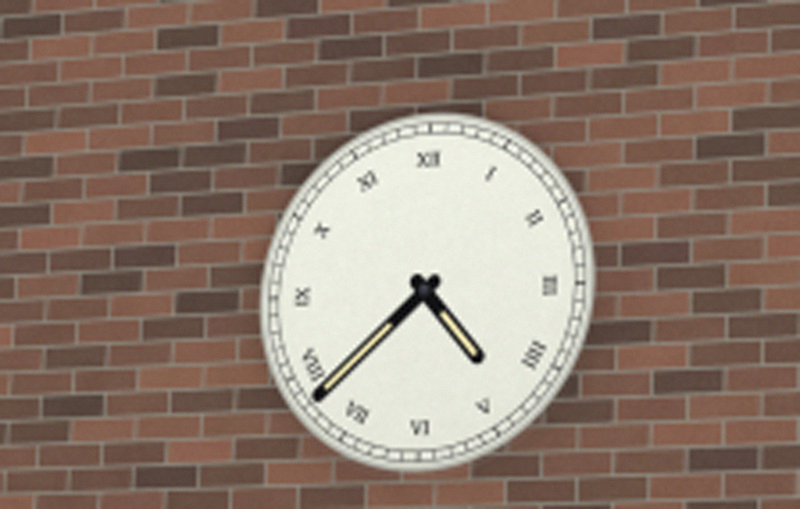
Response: 4:38
